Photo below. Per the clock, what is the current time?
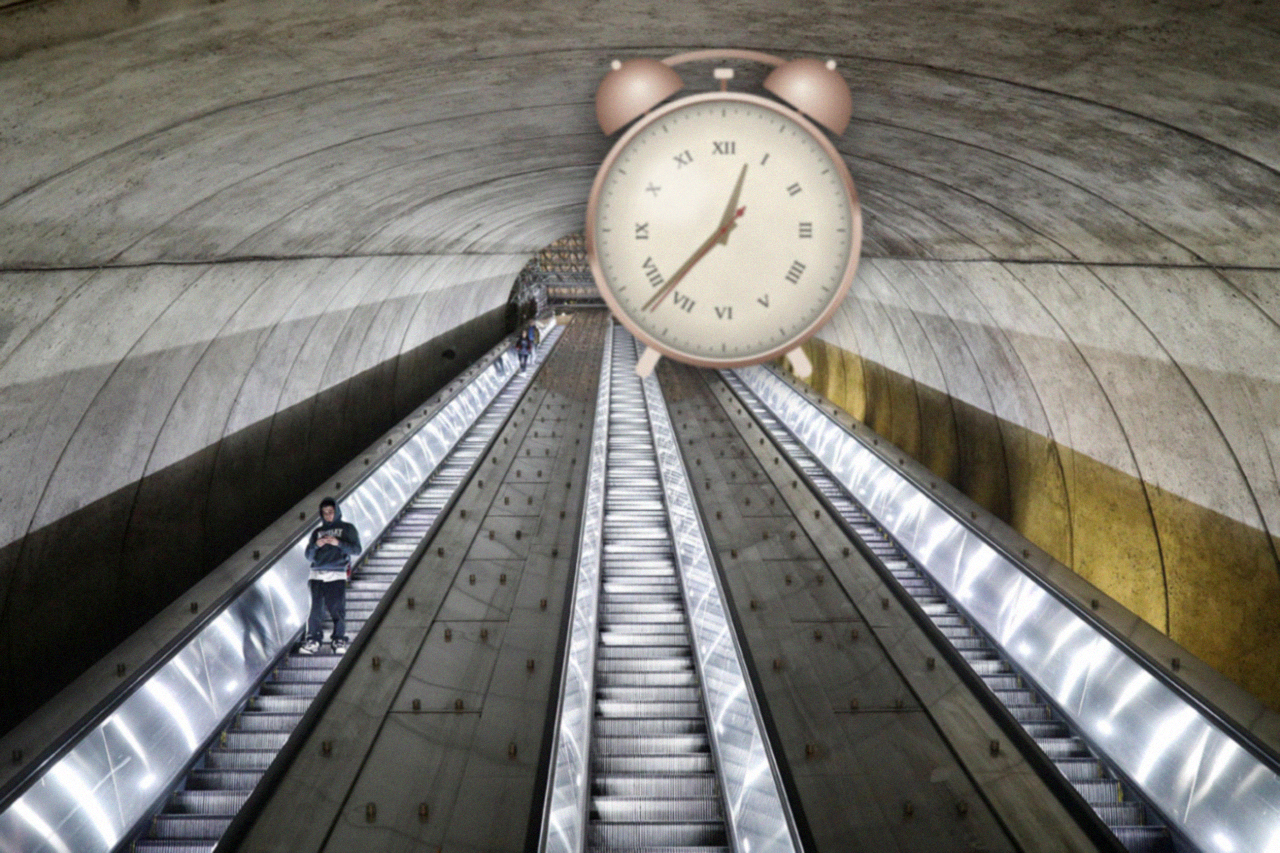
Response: 12:37:37
